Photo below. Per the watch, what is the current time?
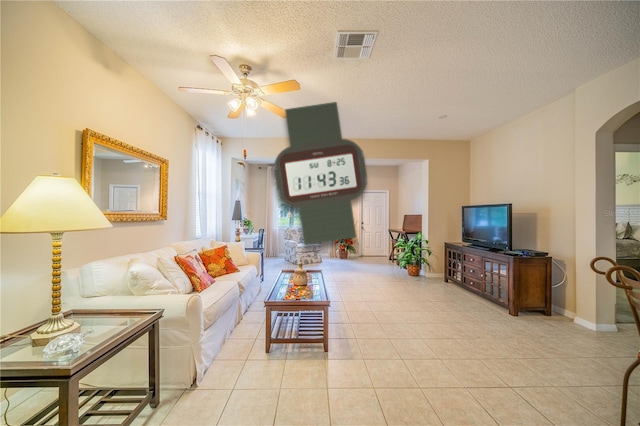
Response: 11:43
